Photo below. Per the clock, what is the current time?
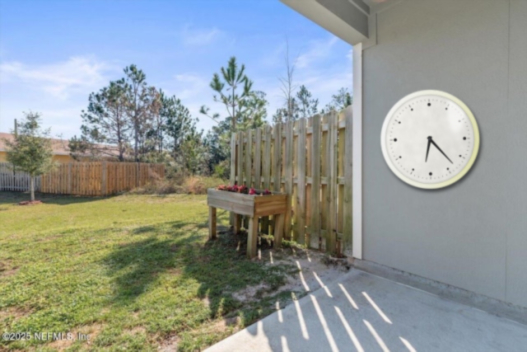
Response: 6:23
